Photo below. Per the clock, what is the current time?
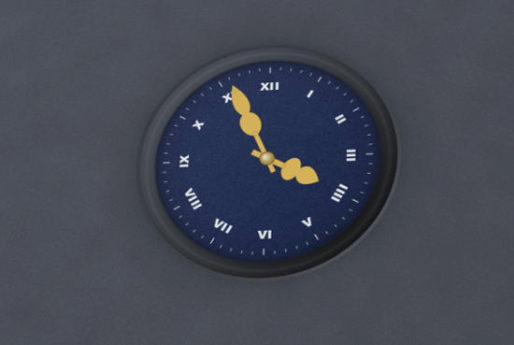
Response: 3:56
